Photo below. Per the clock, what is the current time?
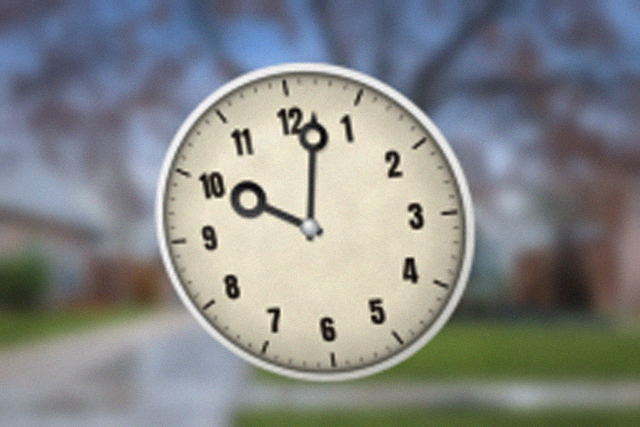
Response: 10:02
